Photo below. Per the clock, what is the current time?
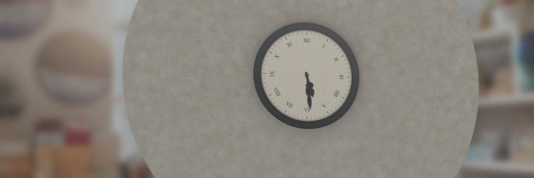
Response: 5:29
